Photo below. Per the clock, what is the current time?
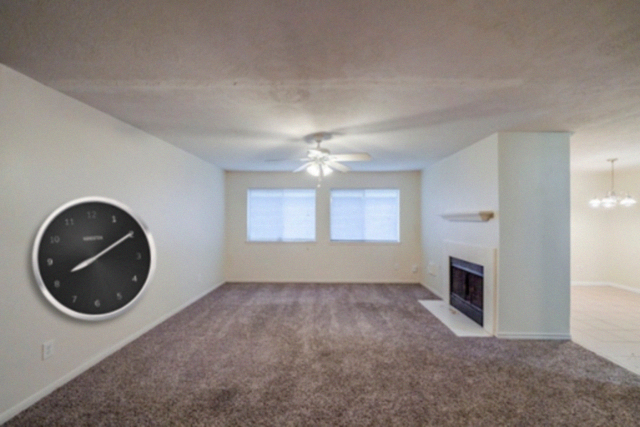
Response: 8:10
